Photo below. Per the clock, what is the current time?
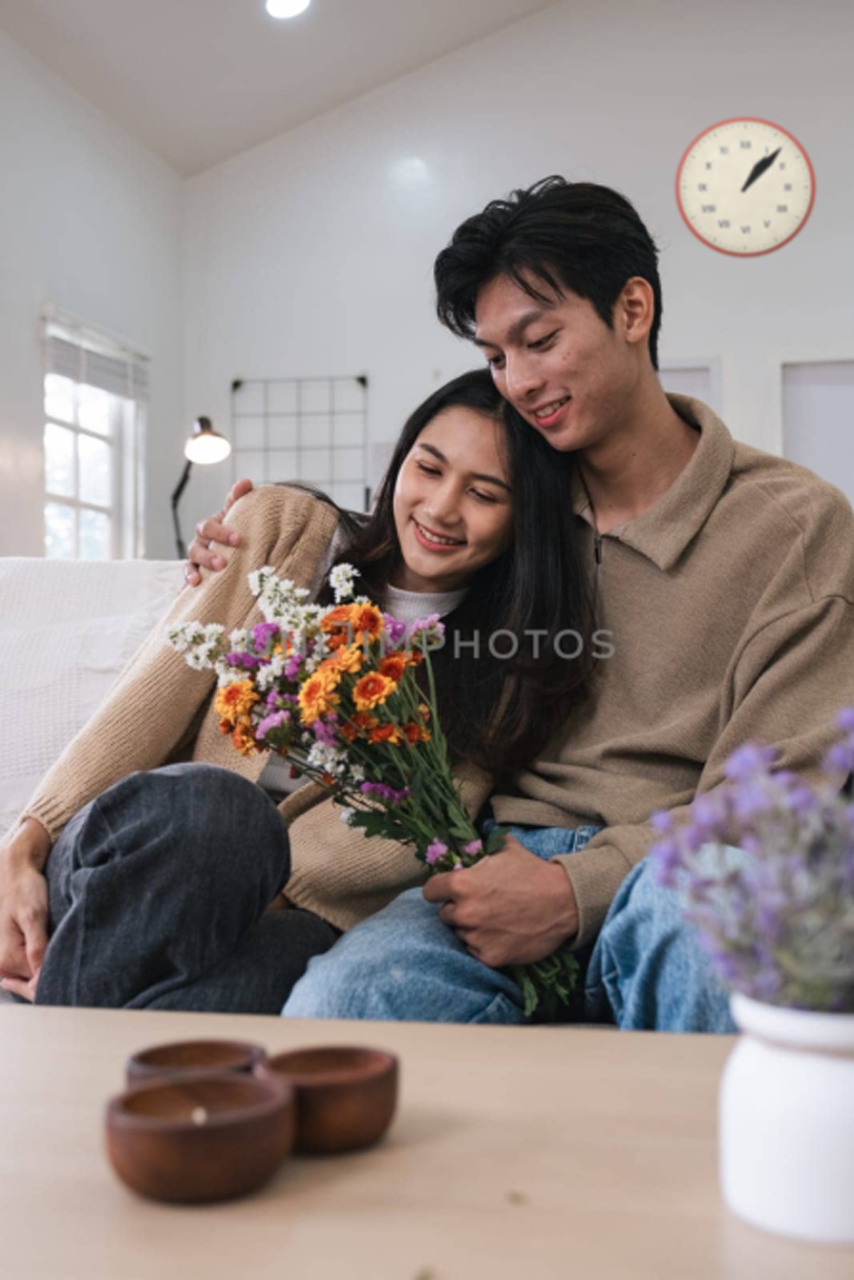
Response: 1:07
